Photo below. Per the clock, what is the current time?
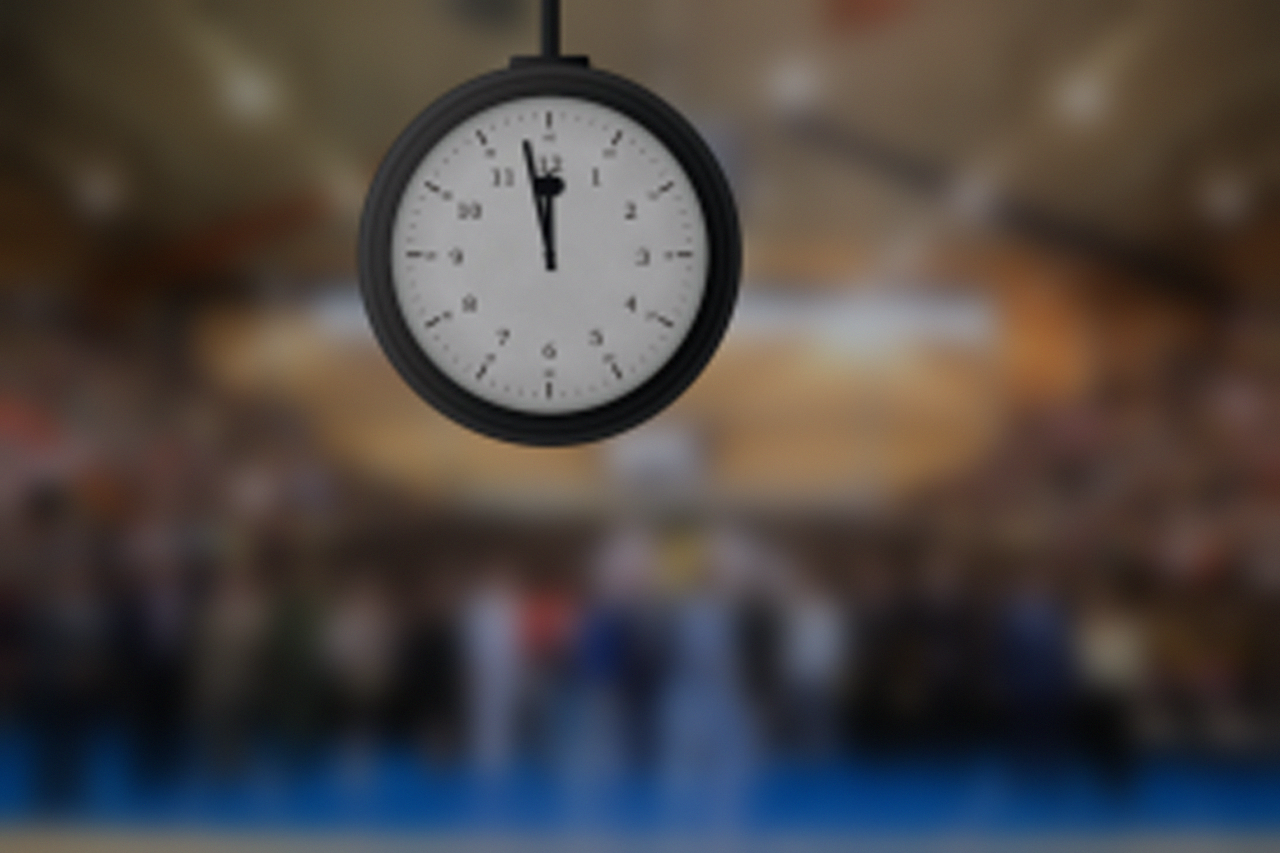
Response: 11:58
